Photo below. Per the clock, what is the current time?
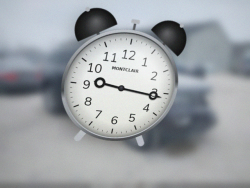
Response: 9:16
